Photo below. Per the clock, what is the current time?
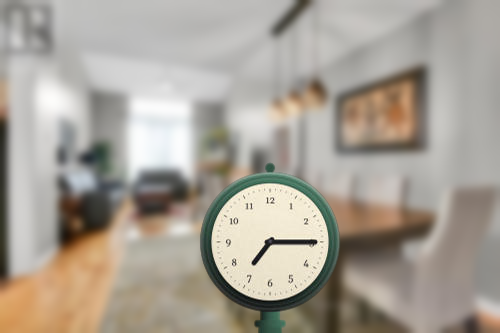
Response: 7:15
